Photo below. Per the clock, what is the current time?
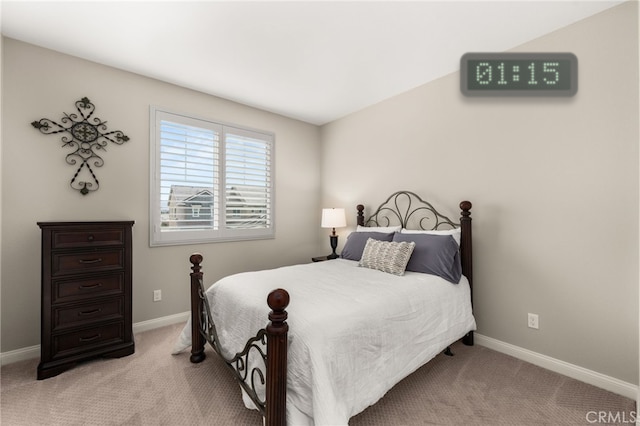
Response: 1:15
